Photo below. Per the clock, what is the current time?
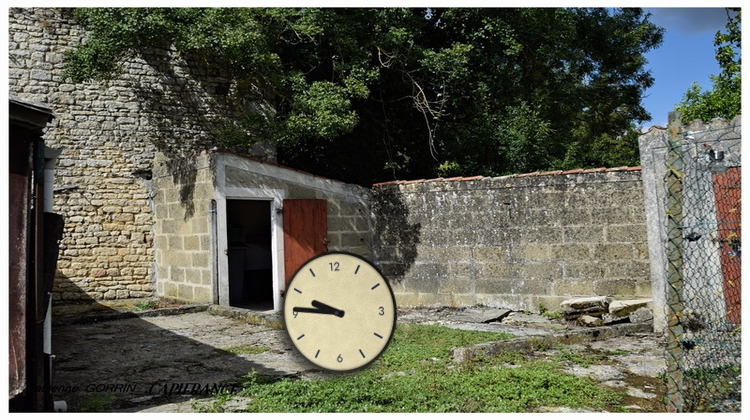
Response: 9:46
